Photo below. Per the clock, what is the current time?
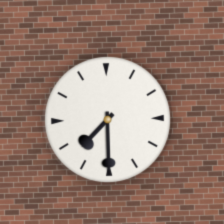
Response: 7:30
